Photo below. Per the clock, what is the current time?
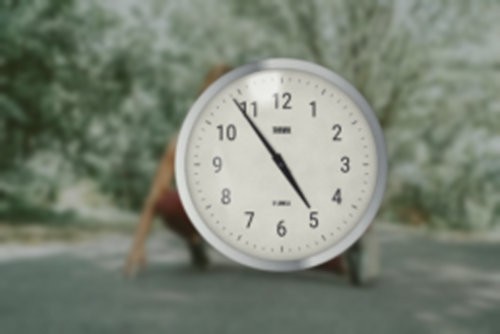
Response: 4:54
